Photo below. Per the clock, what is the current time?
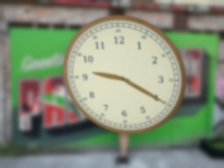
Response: 9:20
